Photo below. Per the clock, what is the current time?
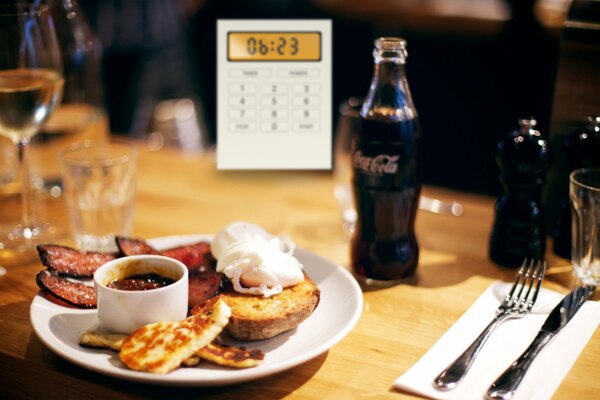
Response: 6:23
